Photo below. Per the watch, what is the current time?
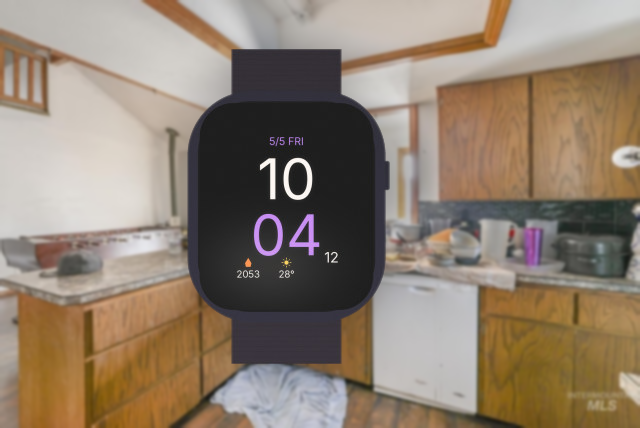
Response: 10:04:12
